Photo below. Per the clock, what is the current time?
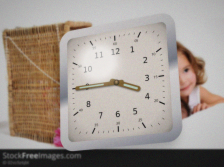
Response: 3:45
